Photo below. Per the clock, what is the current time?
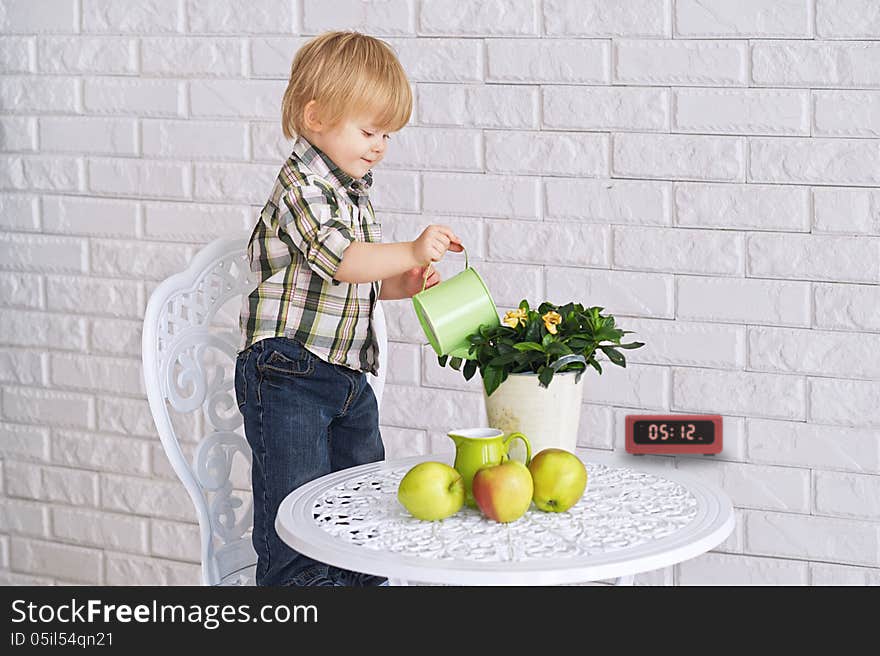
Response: 5:12
